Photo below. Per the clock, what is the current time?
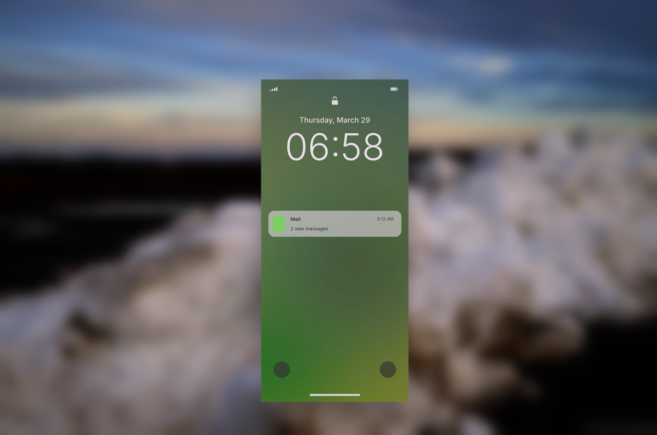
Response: 6:58
